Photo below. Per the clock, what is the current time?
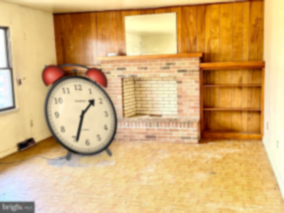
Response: 1:34
